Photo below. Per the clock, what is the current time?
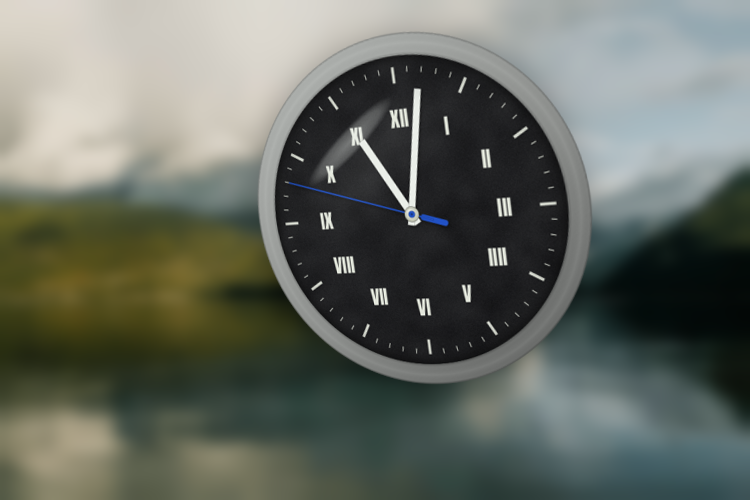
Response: 11:01:48
